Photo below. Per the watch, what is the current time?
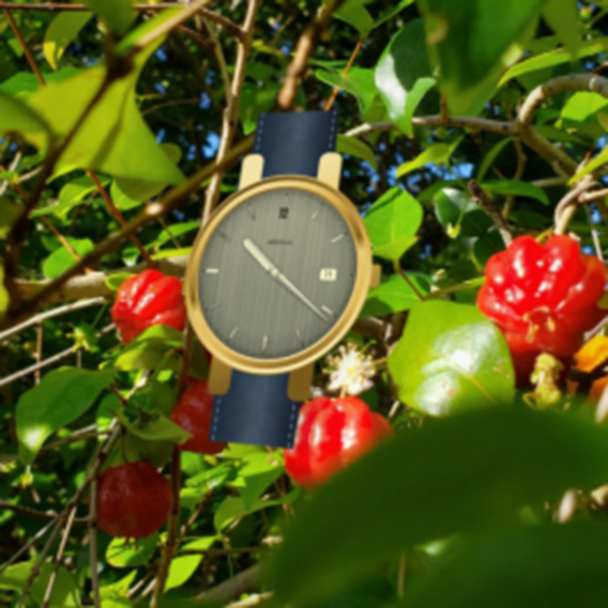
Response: 10:21
